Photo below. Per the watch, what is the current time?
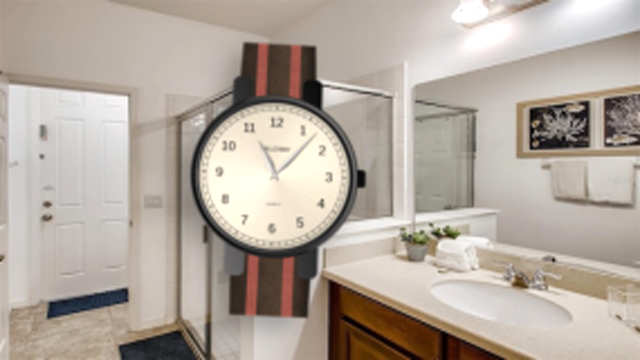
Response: 11:07
